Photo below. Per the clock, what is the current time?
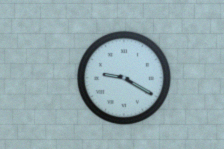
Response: 9:20
